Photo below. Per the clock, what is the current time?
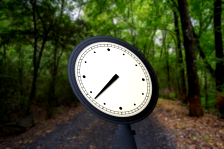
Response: 7:38
